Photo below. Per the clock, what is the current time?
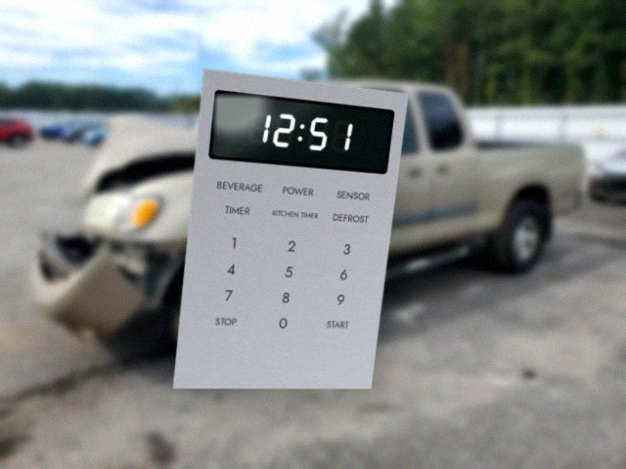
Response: 12:51
